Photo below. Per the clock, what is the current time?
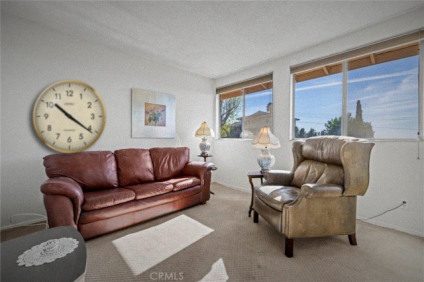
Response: 10:21
